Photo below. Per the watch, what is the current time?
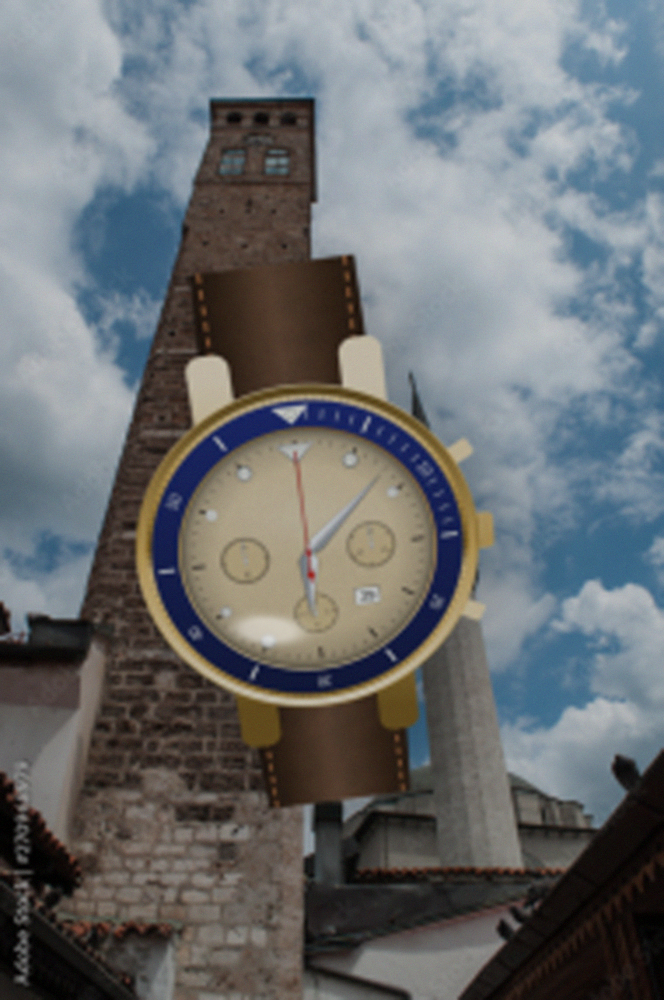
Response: 6:08
